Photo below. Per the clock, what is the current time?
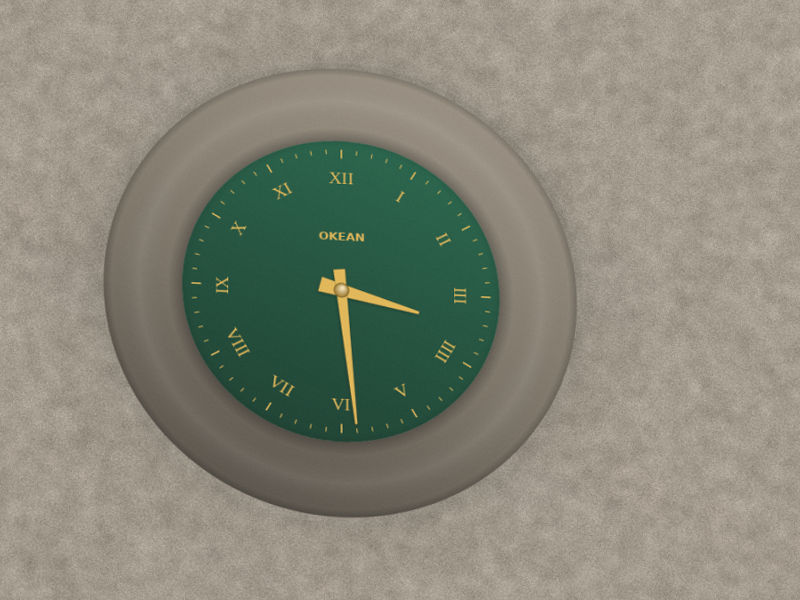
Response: 3:29
